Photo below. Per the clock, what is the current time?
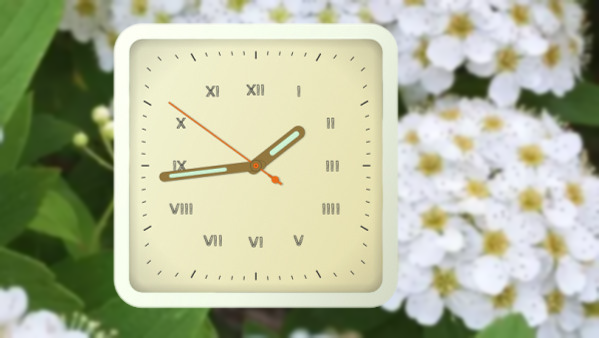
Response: 1:43:51
